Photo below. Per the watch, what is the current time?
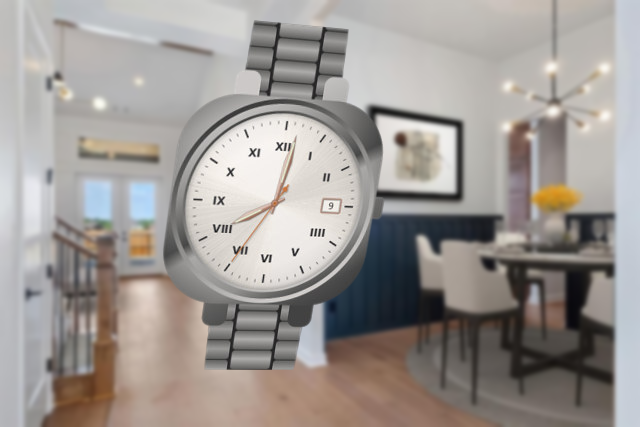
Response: 8:01:35
